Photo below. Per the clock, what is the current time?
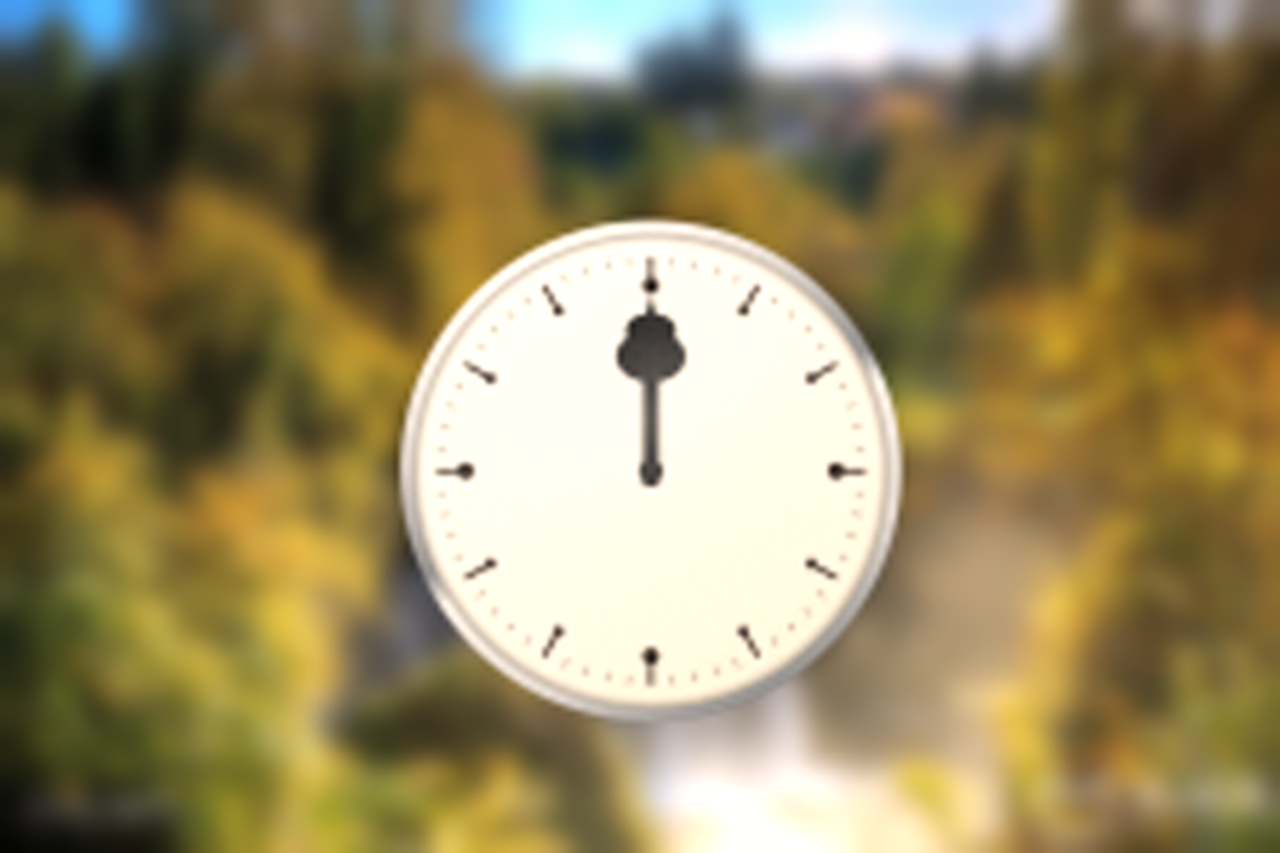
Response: 12:00
